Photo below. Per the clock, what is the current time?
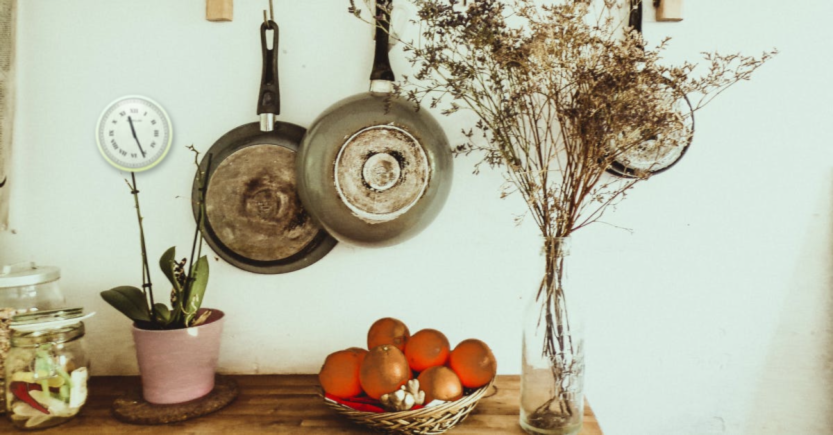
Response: 11:26
